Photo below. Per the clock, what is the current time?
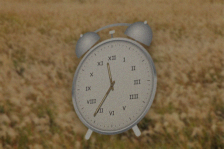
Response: 11:36
